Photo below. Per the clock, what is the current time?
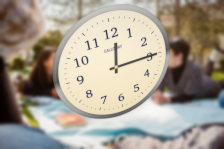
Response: 12:15
